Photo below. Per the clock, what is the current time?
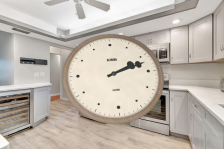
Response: 2:12
